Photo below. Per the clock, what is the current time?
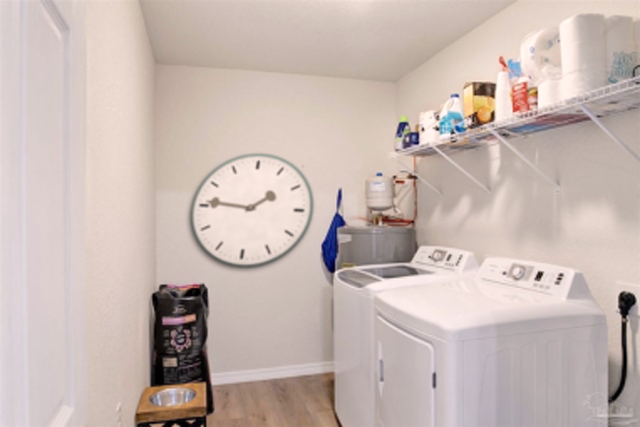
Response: 1:46
